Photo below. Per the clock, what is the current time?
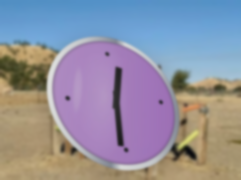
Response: 12:31
